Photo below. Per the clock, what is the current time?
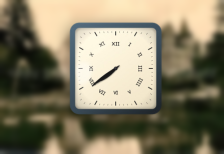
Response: 7:39
